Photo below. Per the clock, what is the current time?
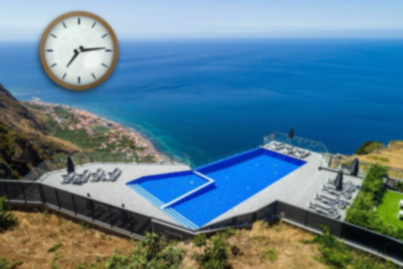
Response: 7:14
